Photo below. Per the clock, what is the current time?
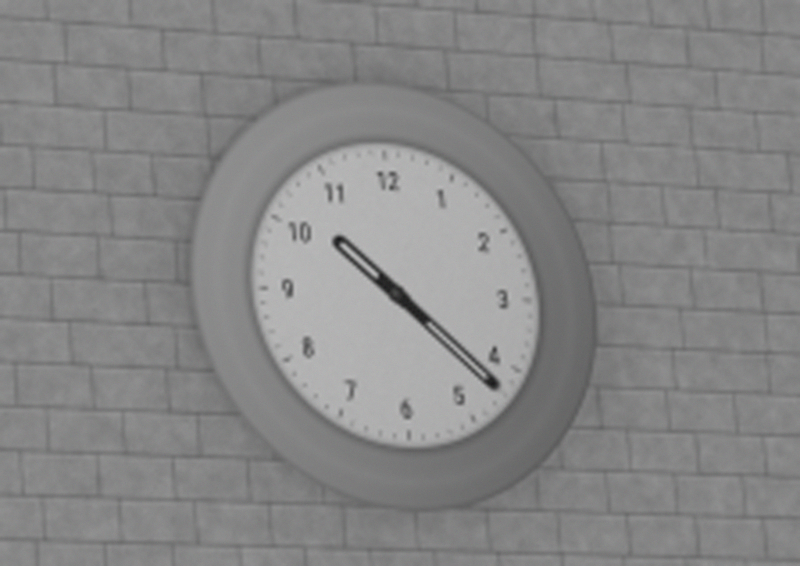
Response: 10:22
